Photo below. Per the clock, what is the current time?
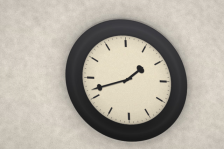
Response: 1:42
